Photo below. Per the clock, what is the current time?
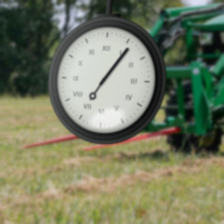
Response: 7:06
